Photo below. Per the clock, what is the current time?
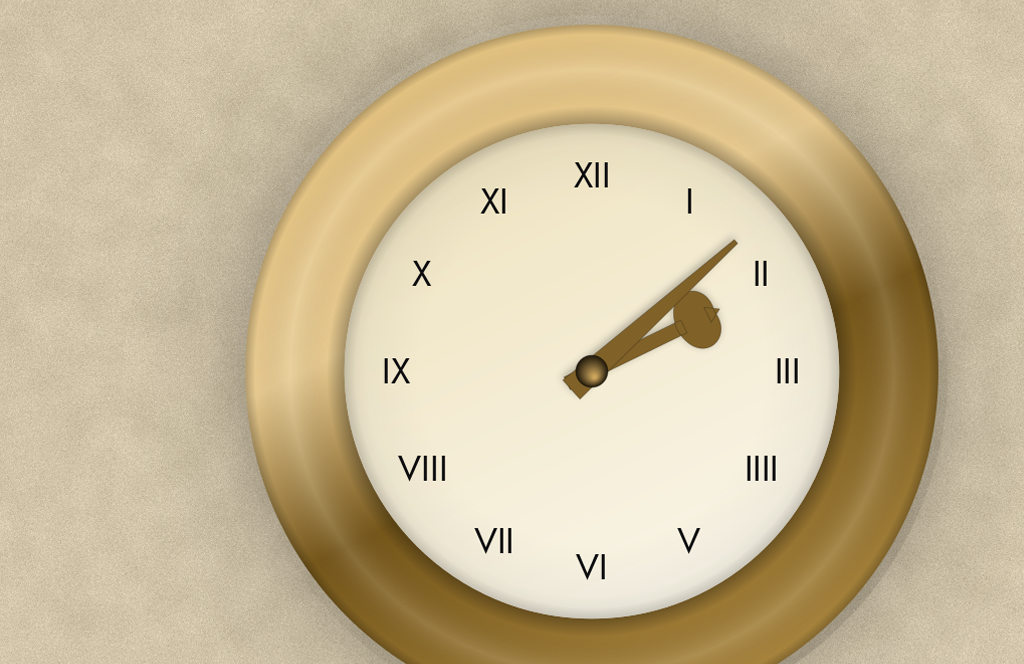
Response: 2:08
